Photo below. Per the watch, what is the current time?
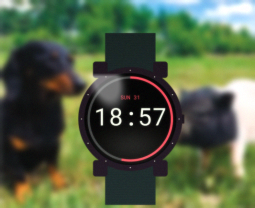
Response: 18:57
